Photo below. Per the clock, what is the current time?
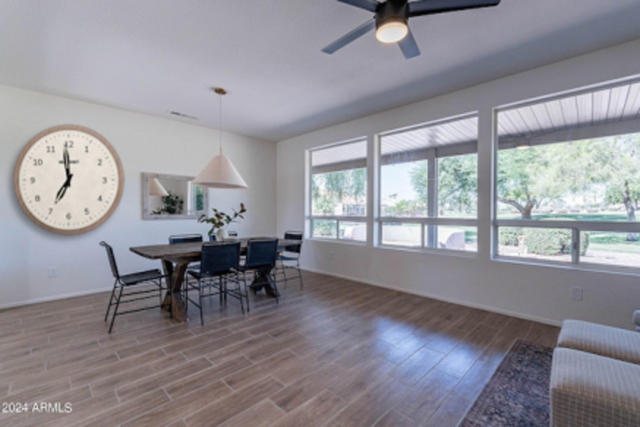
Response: 6:59
